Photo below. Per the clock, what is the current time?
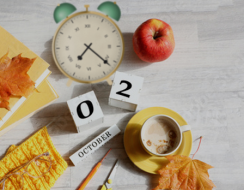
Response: 7:22
